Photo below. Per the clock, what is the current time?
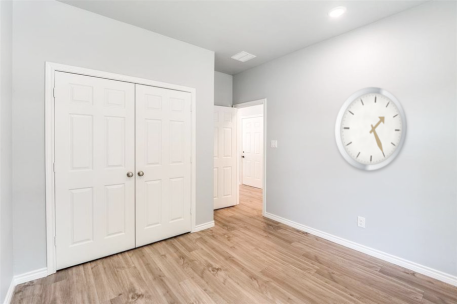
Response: 1:25
